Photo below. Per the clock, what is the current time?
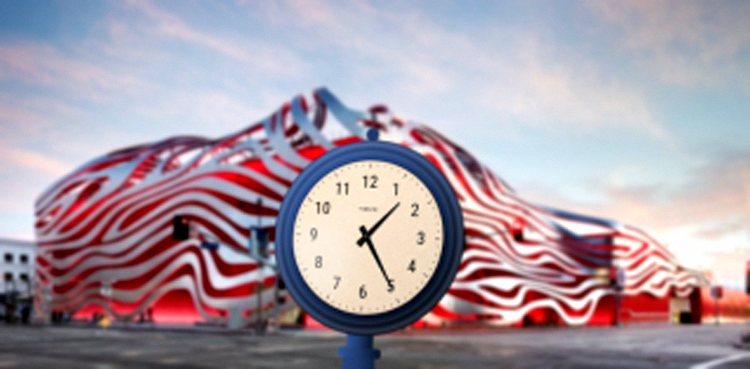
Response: 1:25
